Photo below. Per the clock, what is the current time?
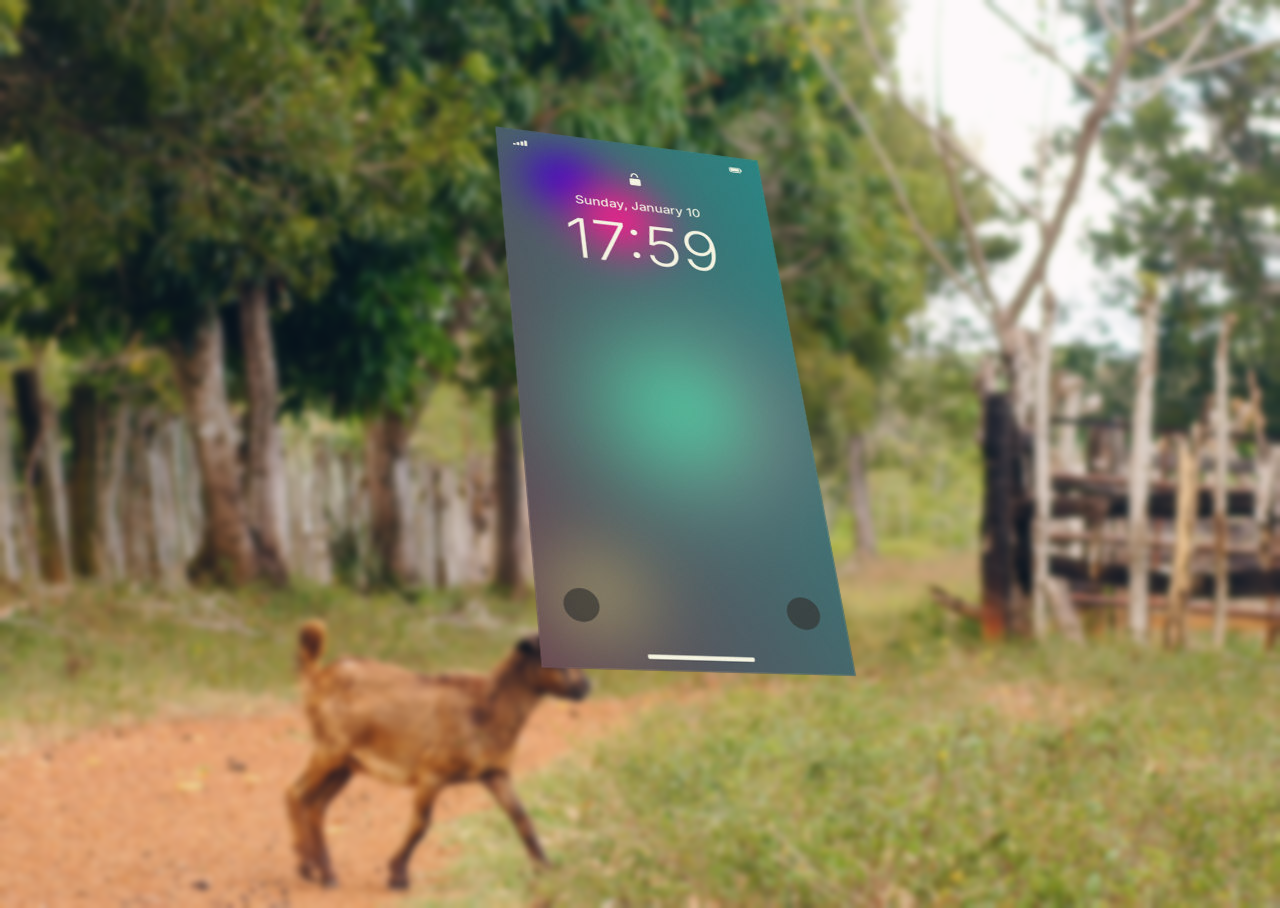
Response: 17:59
